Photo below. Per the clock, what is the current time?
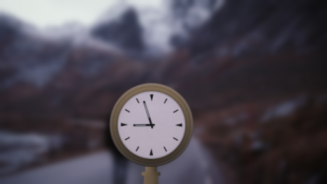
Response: 8:57
